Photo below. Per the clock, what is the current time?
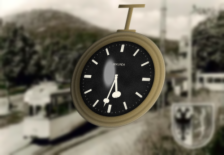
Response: 5:32
